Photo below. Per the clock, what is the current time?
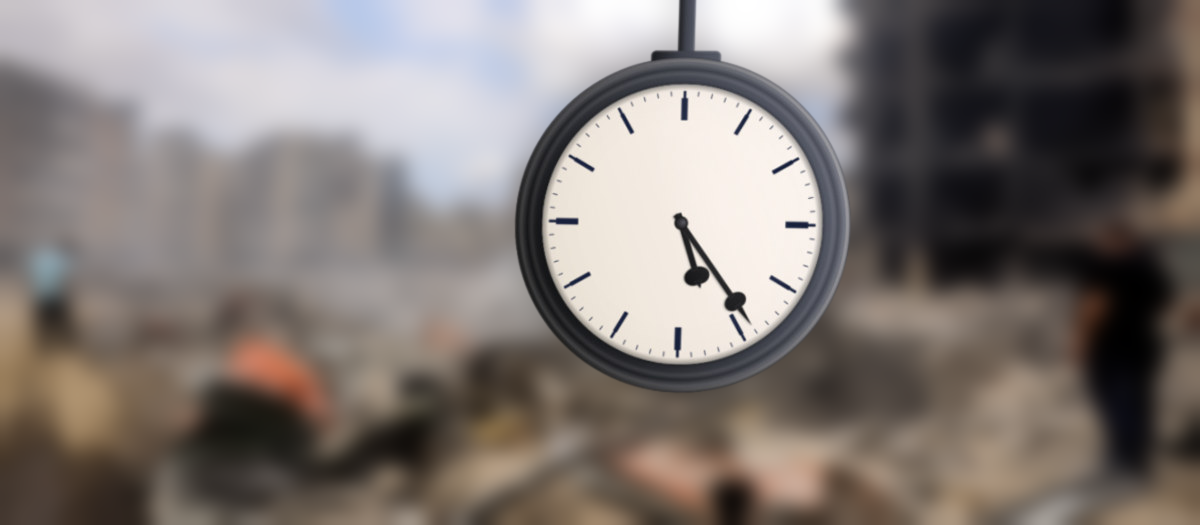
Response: 5:24
